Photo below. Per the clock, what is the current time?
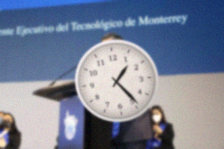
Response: 1:24
